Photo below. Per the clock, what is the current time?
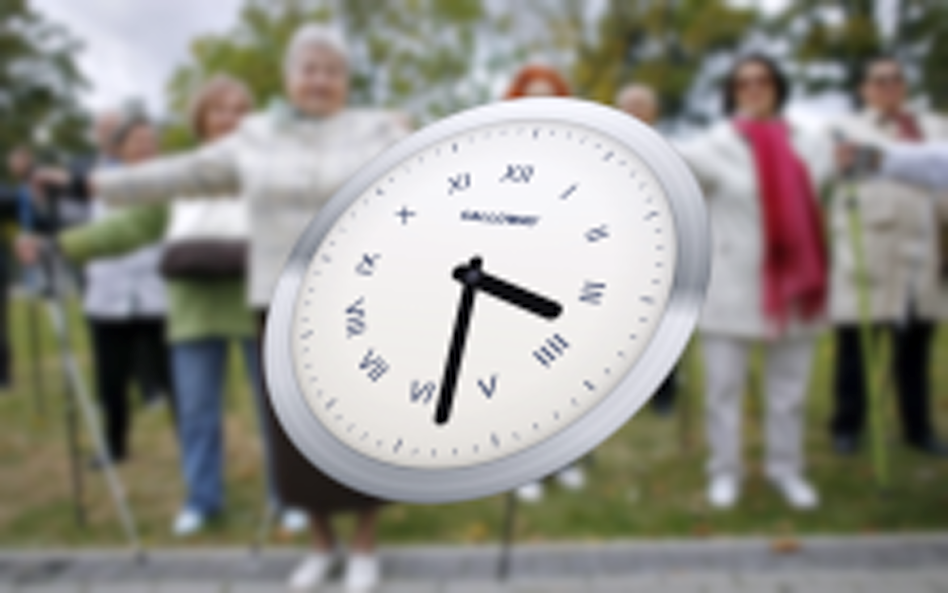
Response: 3:28
